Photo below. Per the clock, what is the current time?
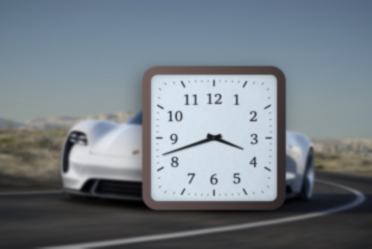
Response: 3:42
